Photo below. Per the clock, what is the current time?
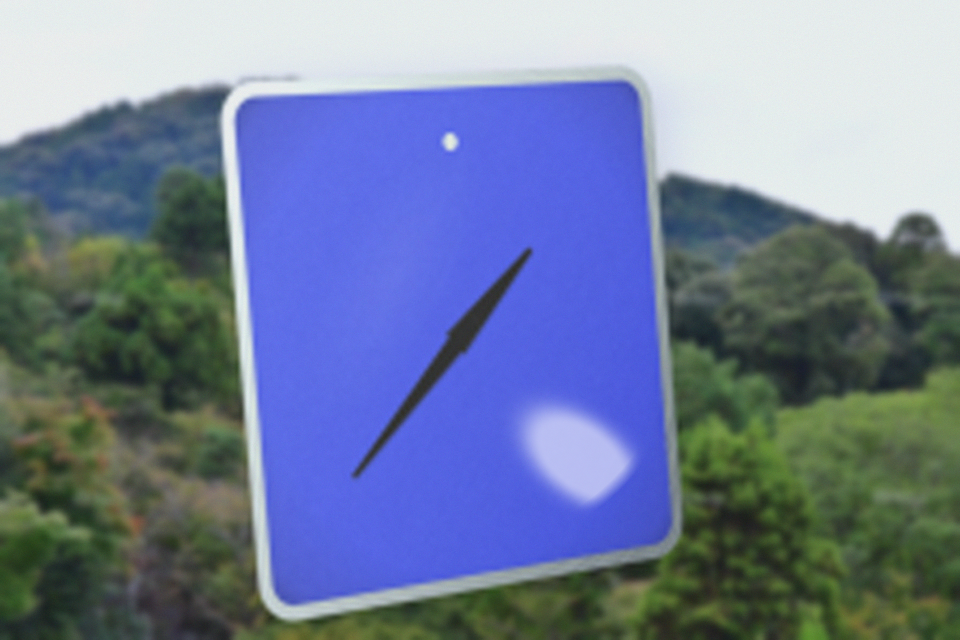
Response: 1:38
